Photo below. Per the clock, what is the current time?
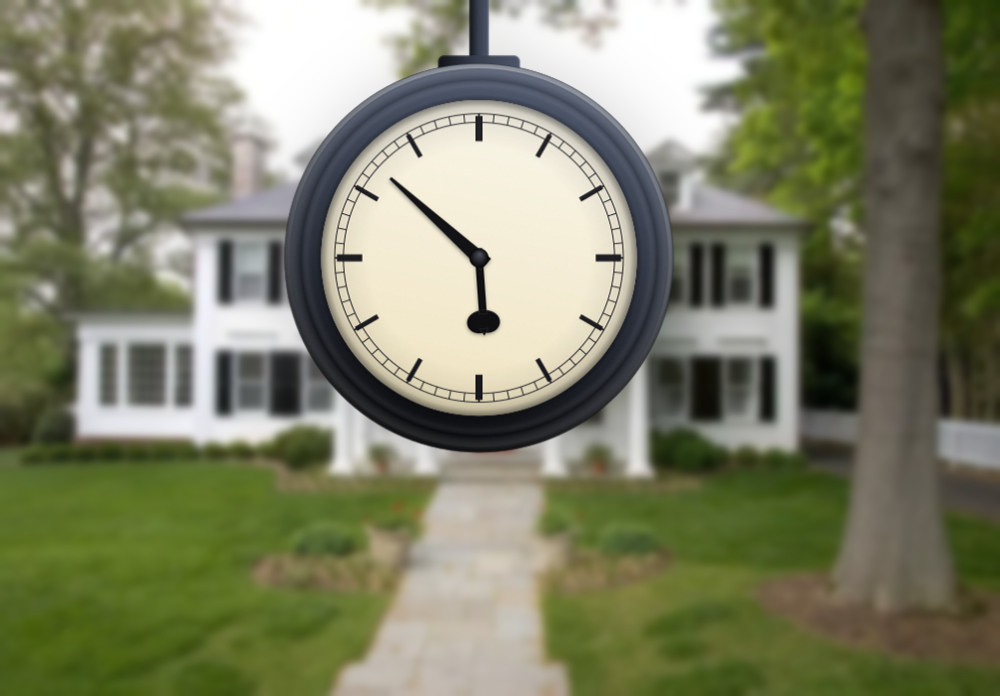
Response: 5:52
